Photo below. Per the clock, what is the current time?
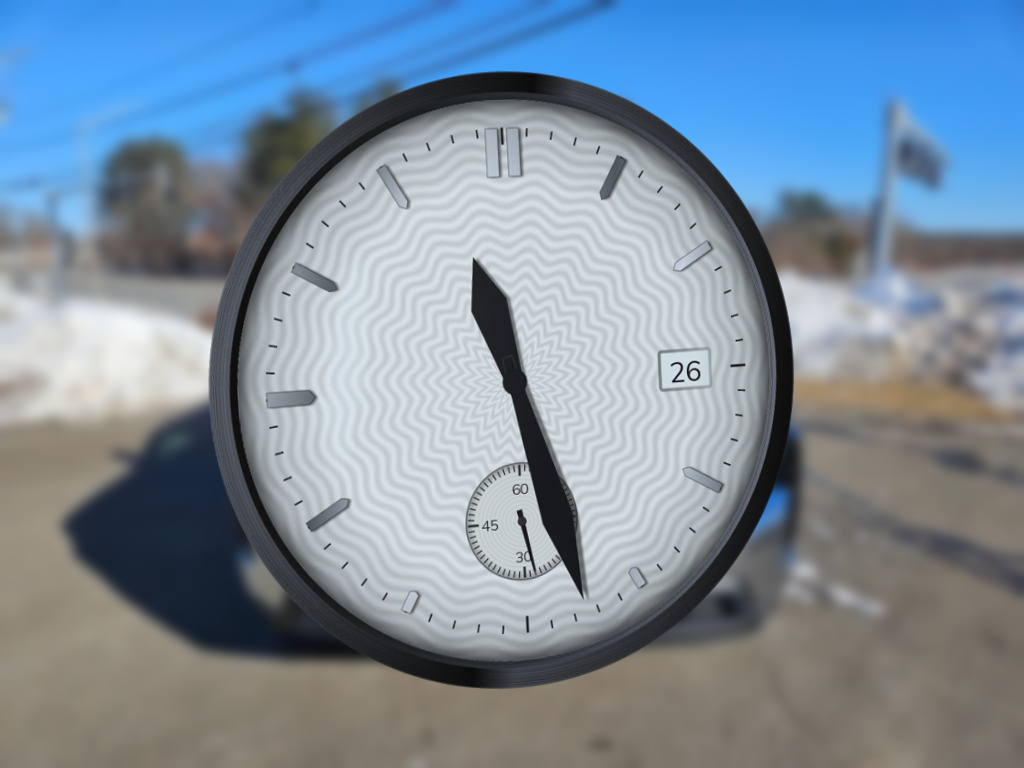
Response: 11:27:28
